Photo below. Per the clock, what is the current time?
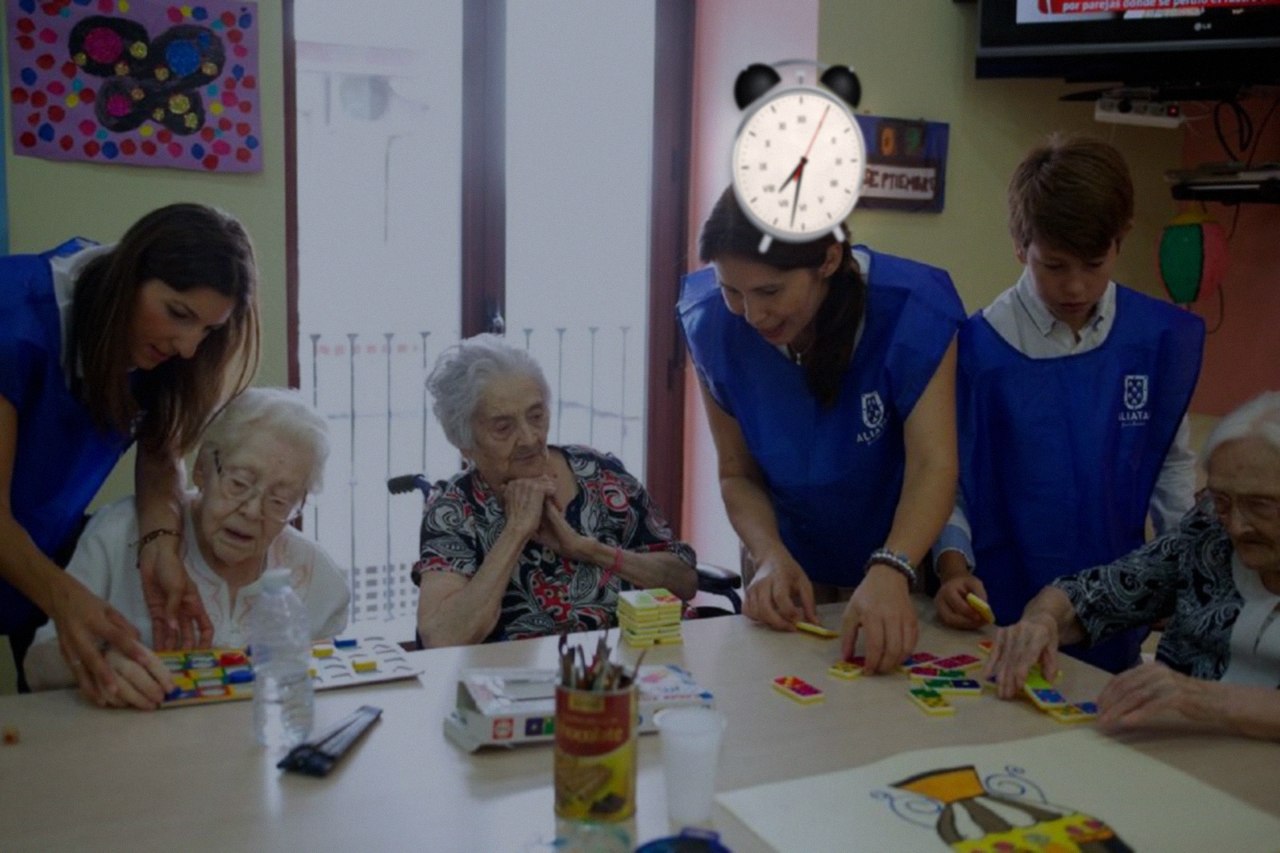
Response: 7:32:05
